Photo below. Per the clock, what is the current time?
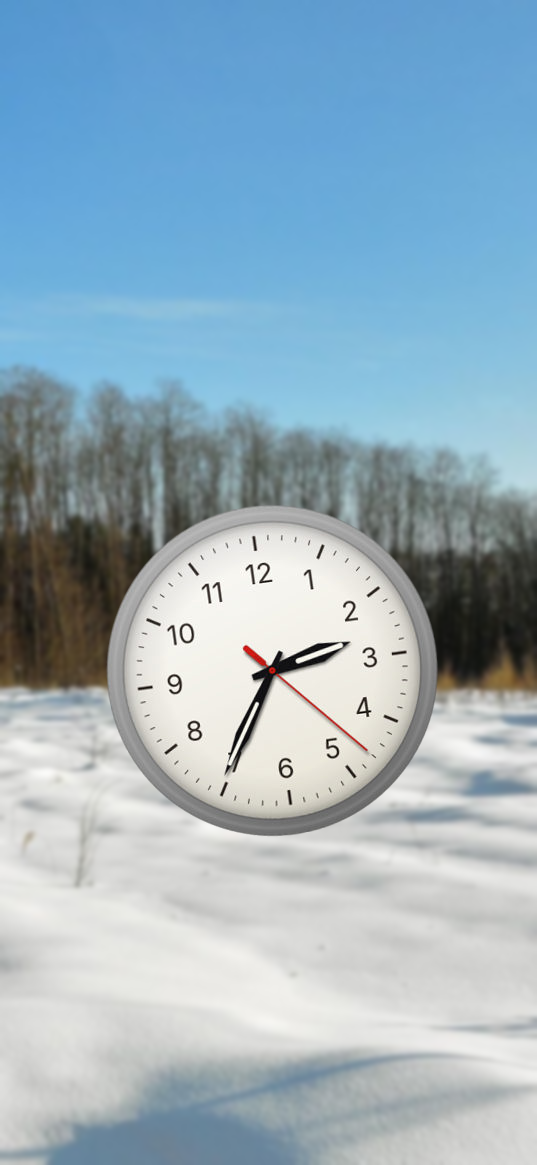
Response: 2:35:23
